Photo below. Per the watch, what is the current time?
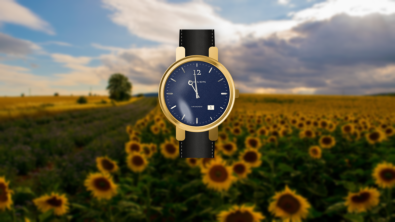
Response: 10:59
